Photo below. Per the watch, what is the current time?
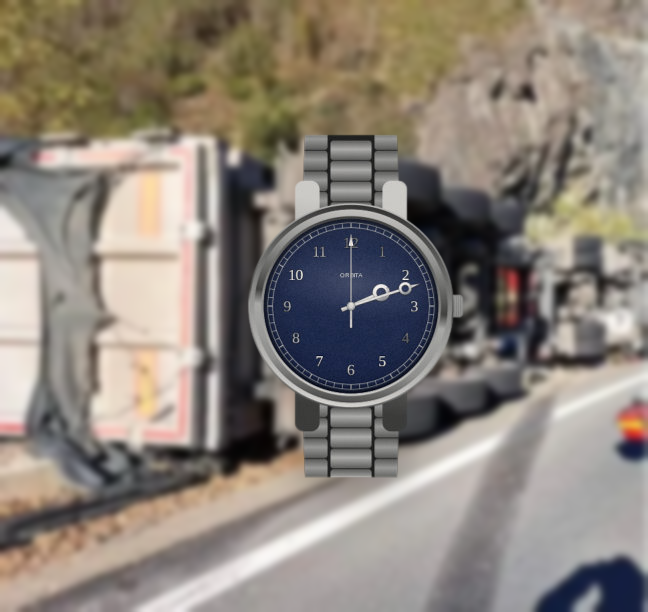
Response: 2:12:00
